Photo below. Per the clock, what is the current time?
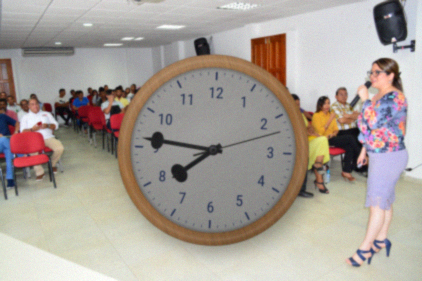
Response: 7:46:12
